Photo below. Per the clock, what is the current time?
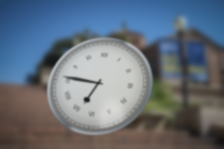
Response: 6:46
